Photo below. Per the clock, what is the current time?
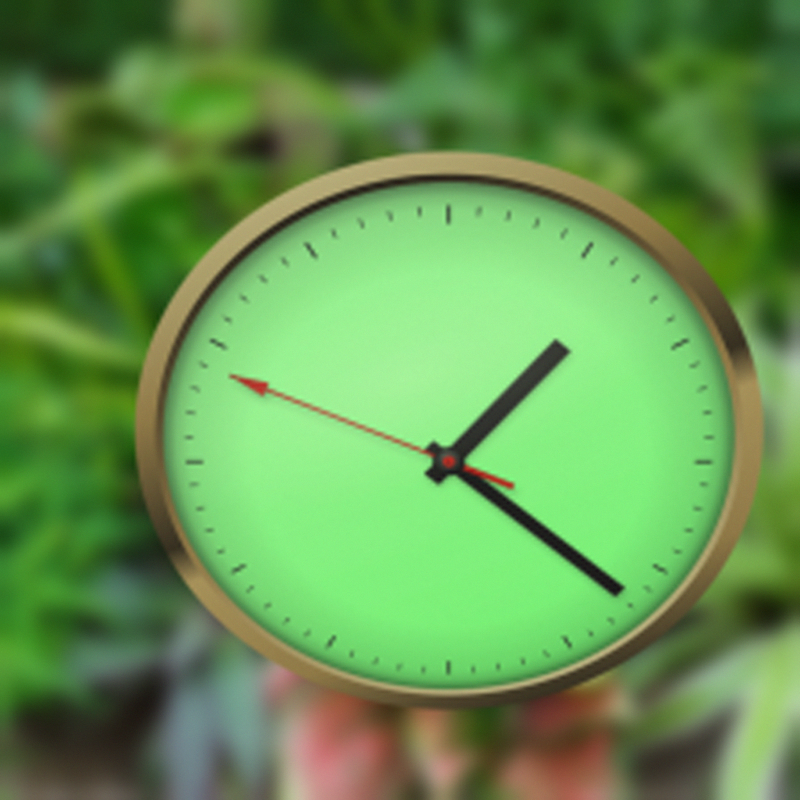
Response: 1:21:49
